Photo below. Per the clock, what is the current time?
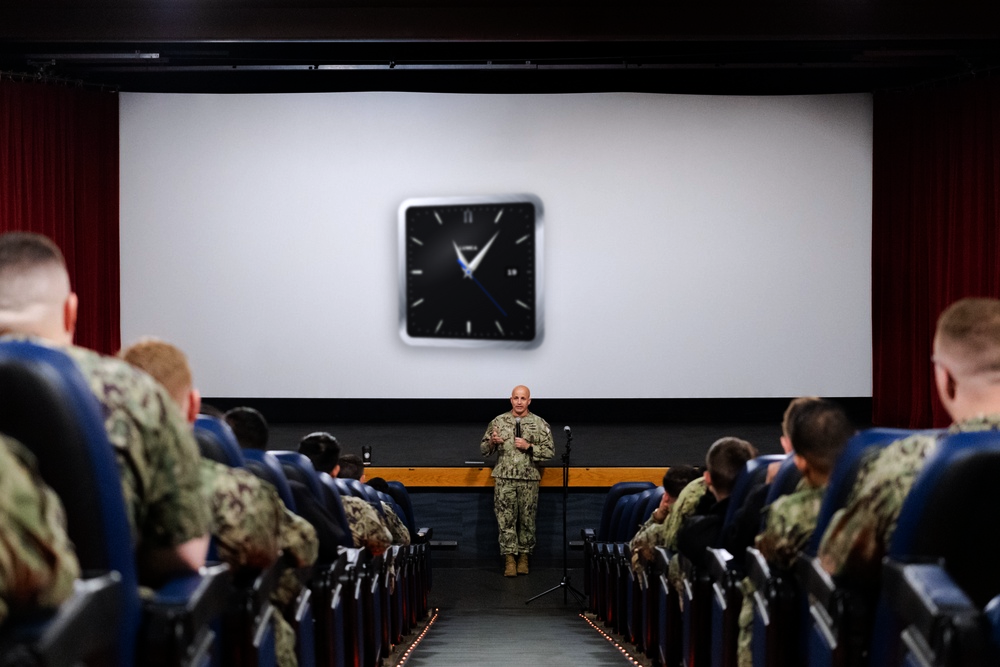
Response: 11:06:23
